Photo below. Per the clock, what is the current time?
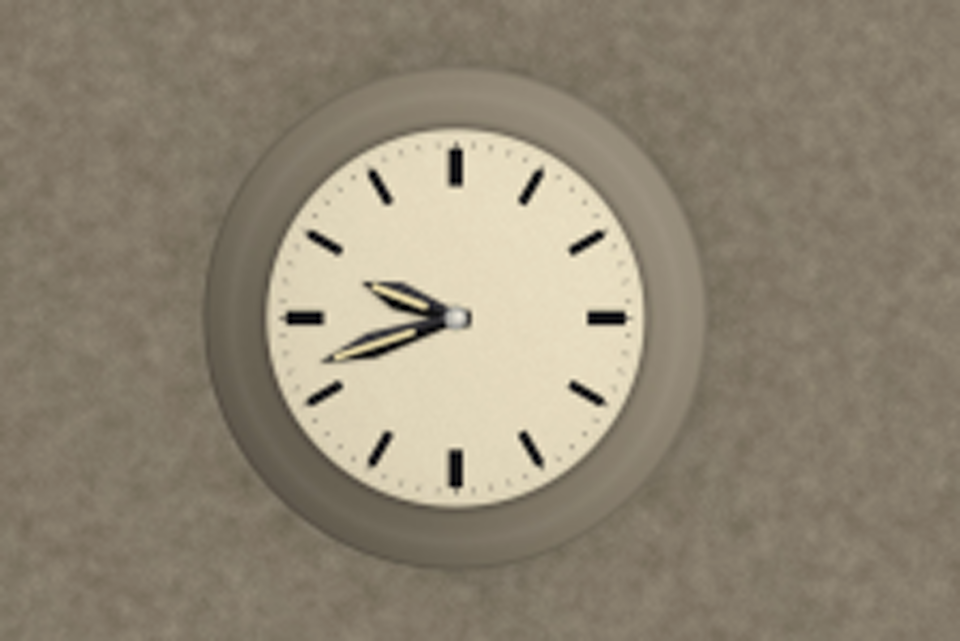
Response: 9:42
